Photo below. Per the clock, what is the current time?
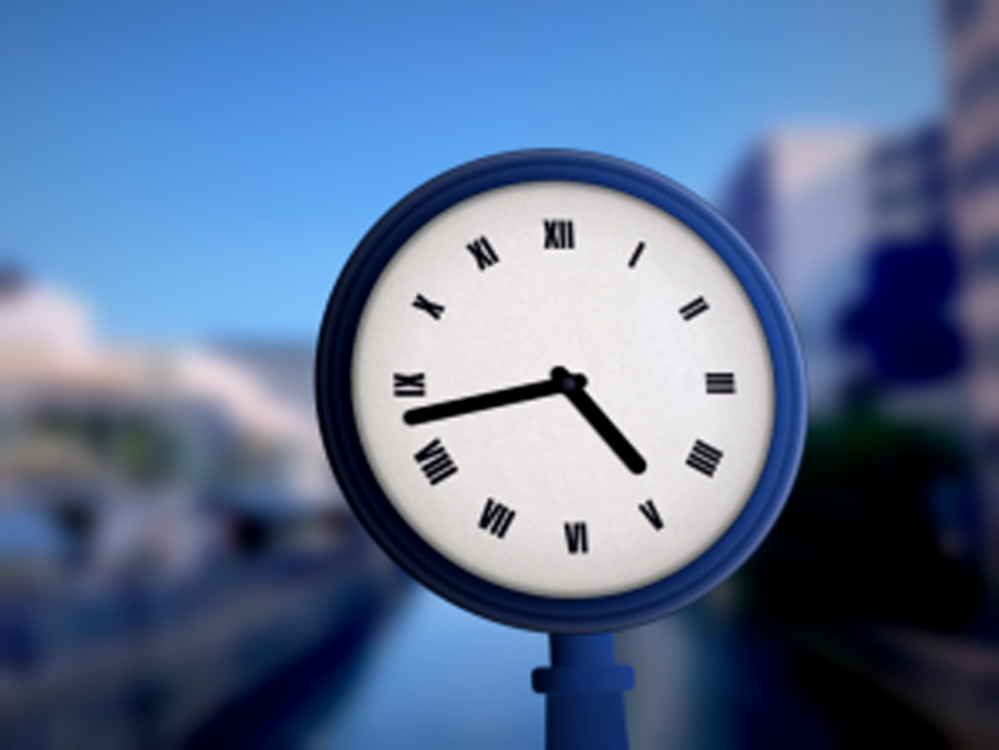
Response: 4:43
